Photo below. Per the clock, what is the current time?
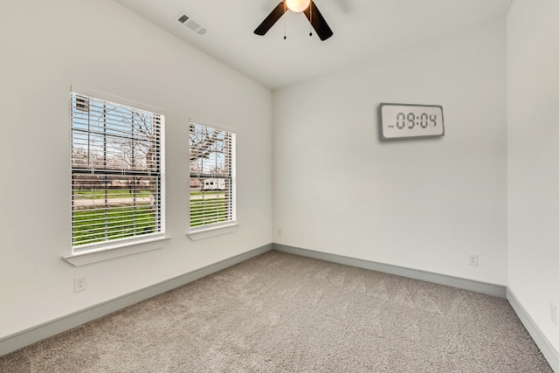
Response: 9:04
